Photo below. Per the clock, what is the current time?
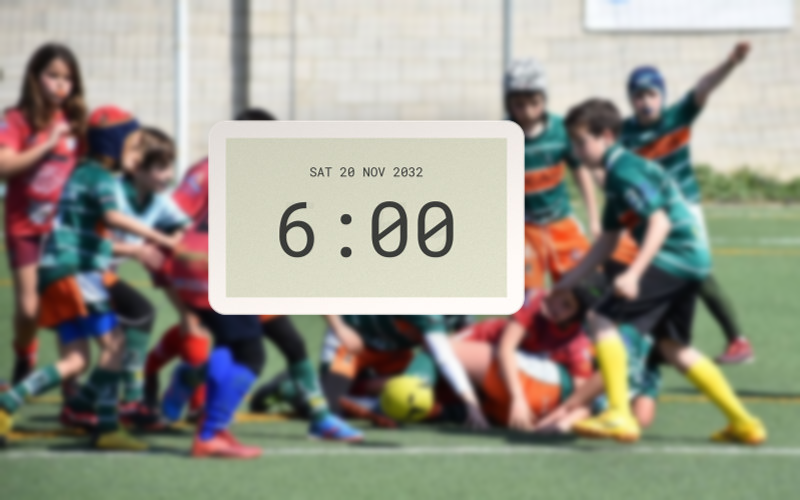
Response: 6:00
